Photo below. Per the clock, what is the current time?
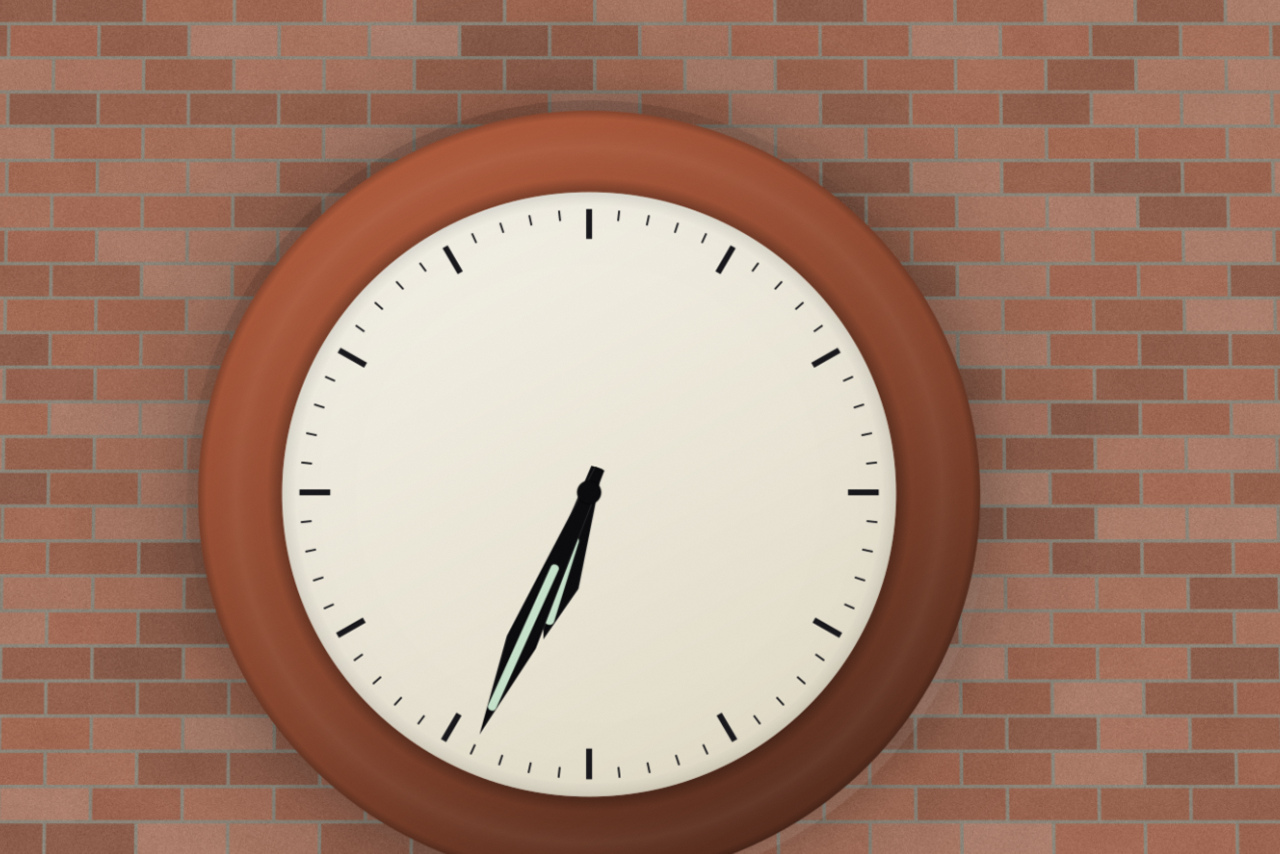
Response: 6:34
